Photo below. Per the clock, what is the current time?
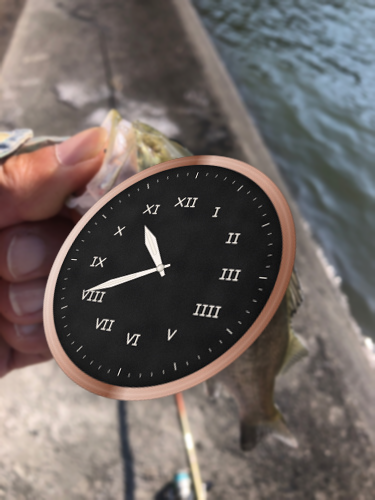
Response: 10:41
